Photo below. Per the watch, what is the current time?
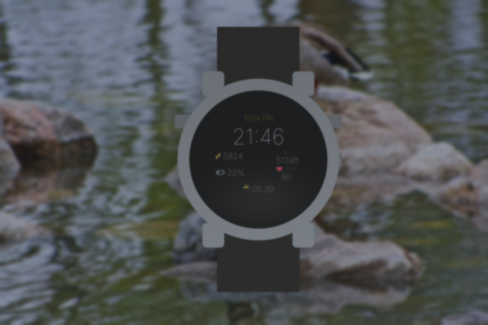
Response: 21:46
